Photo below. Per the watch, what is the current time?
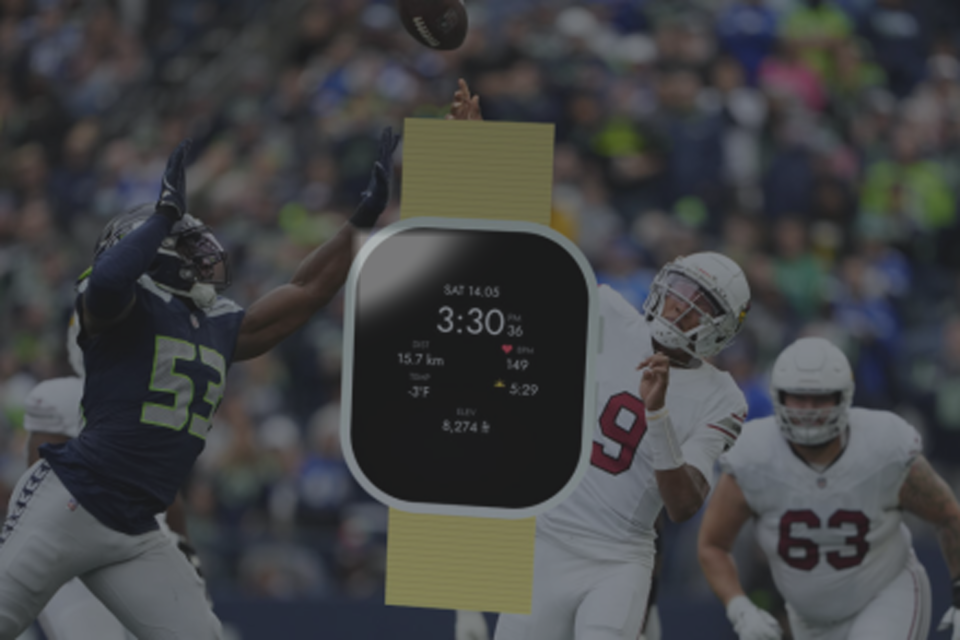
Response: 3:30
